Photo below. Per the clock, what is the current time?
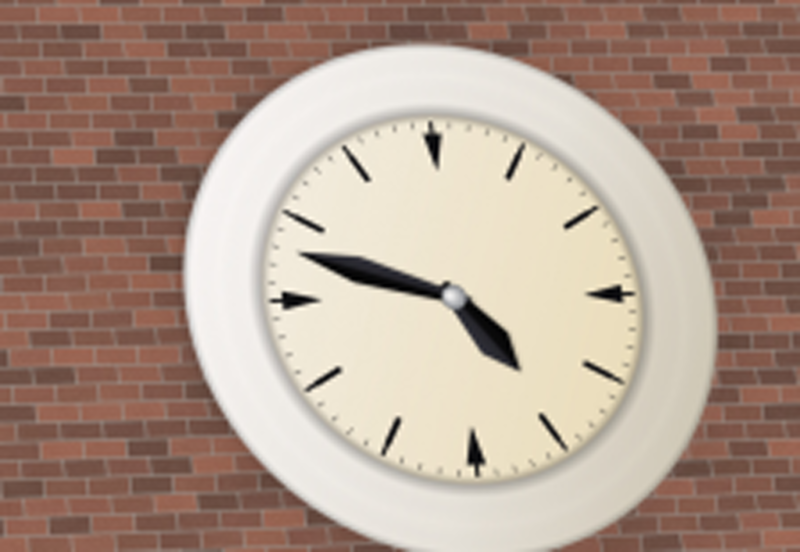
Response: 4:48
